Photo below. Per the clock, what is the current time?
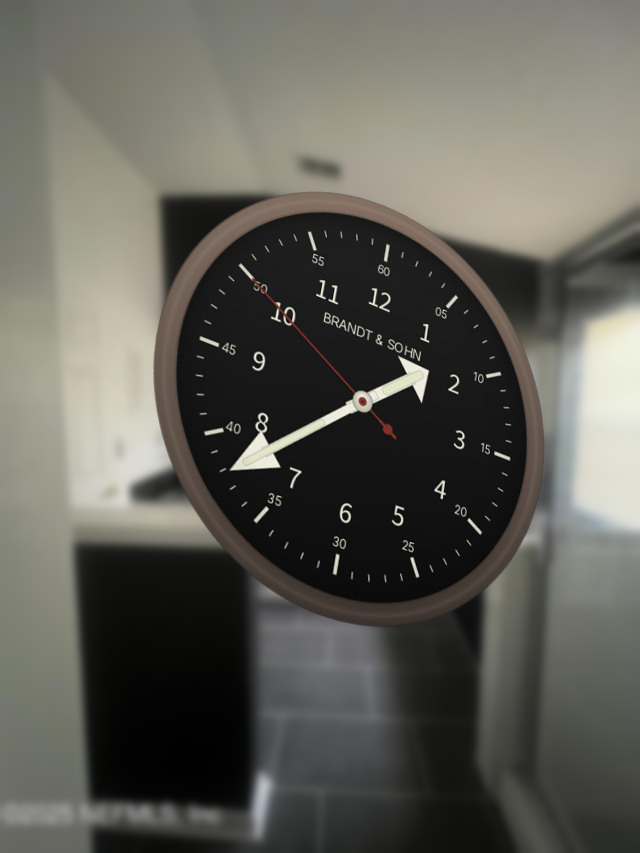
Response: 1:37:50
